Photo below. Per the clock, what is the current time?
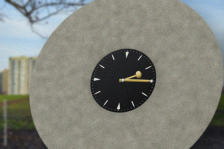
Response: 2:15
